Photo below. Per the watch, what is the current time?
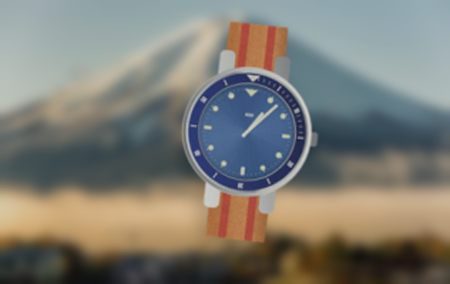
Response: 1:07
